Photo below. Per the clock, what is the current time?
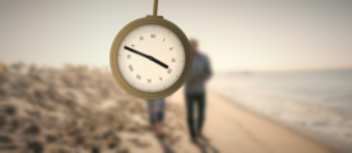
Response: 3:48
